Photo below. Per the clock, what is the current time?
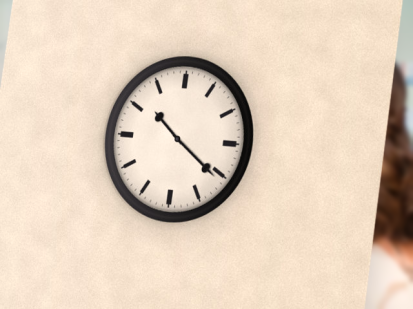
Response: 10:21
